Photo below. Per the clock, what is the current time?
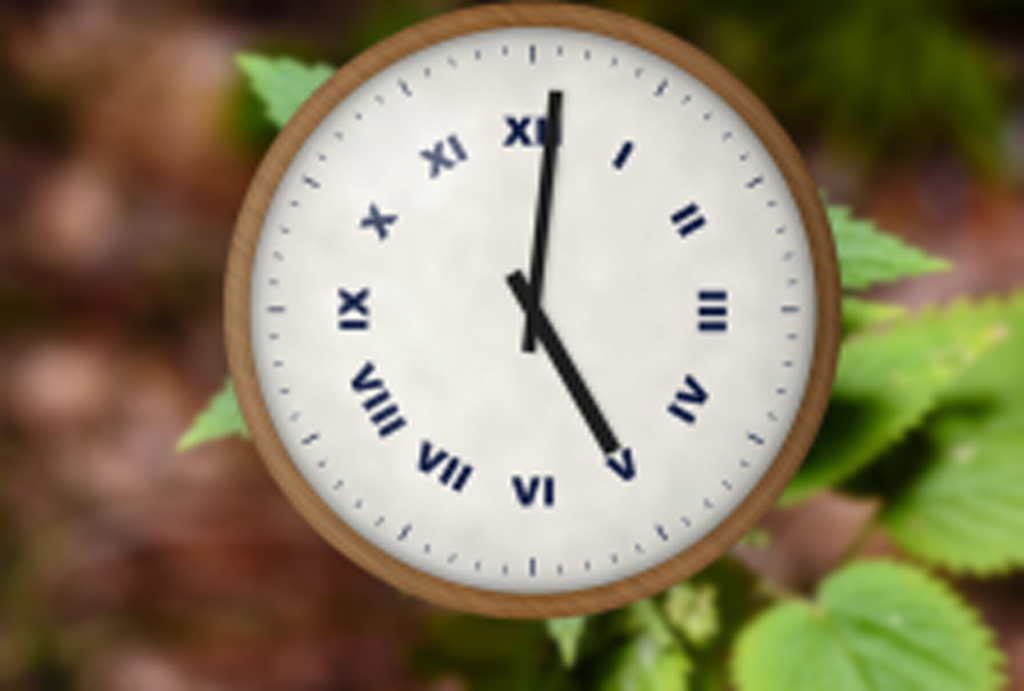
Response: 5:01
